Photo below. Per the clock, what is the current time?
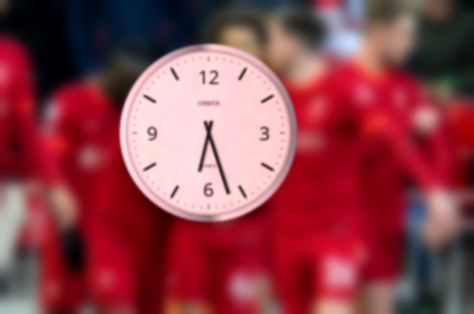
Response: 6:27
